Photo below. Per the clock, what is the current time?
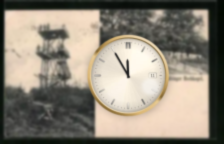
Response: 11:55
